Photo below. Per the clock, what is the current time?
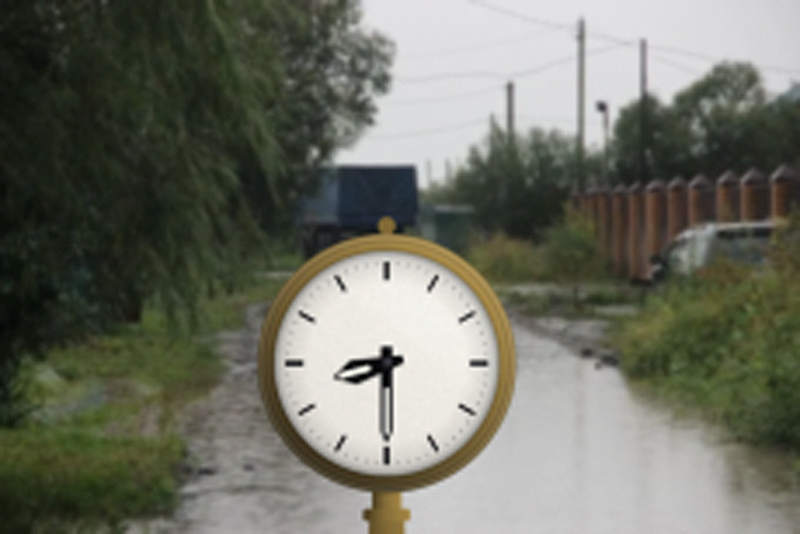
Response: 8:30
